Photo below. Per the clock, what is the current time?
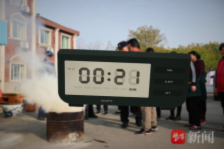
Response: 0:21
